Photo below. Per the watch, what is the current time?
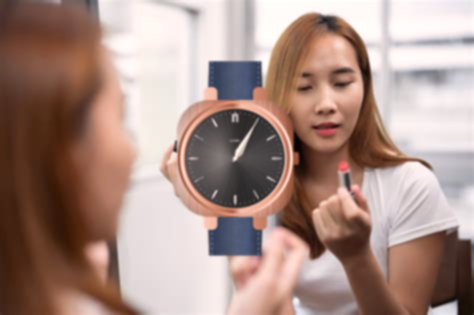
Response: 1:05
